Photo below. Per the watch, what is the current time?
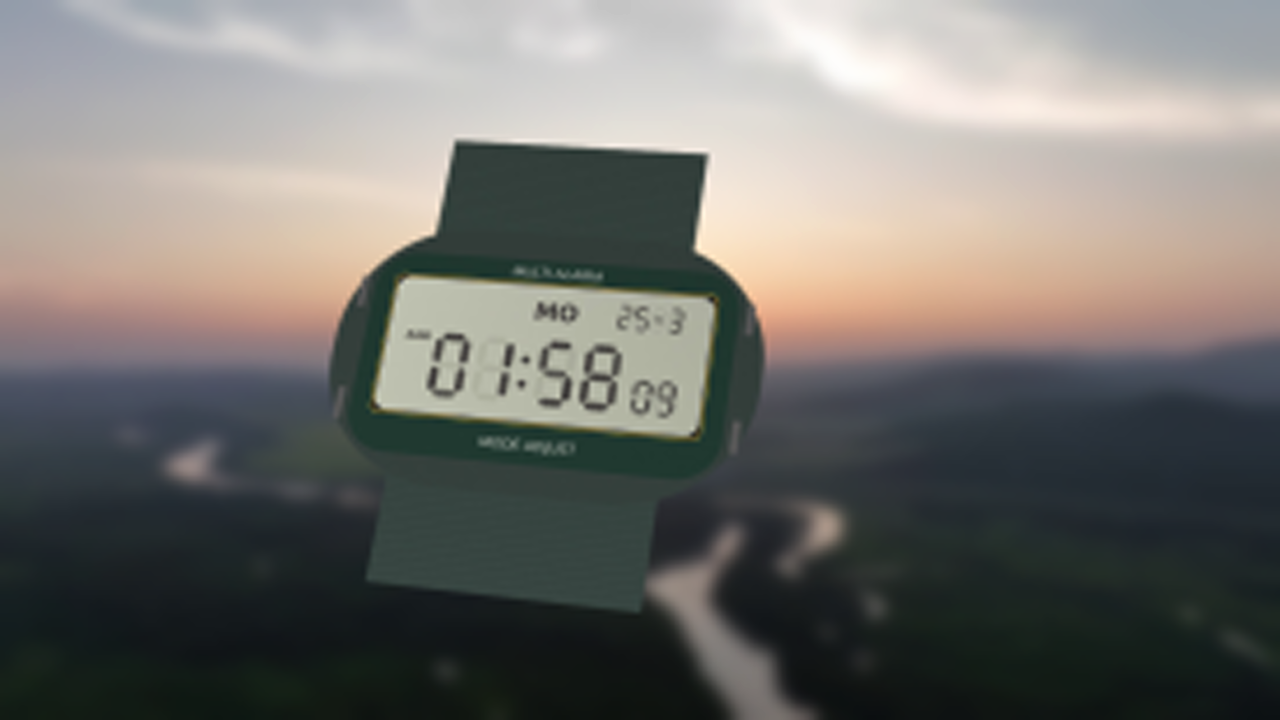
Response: 1:58:09
